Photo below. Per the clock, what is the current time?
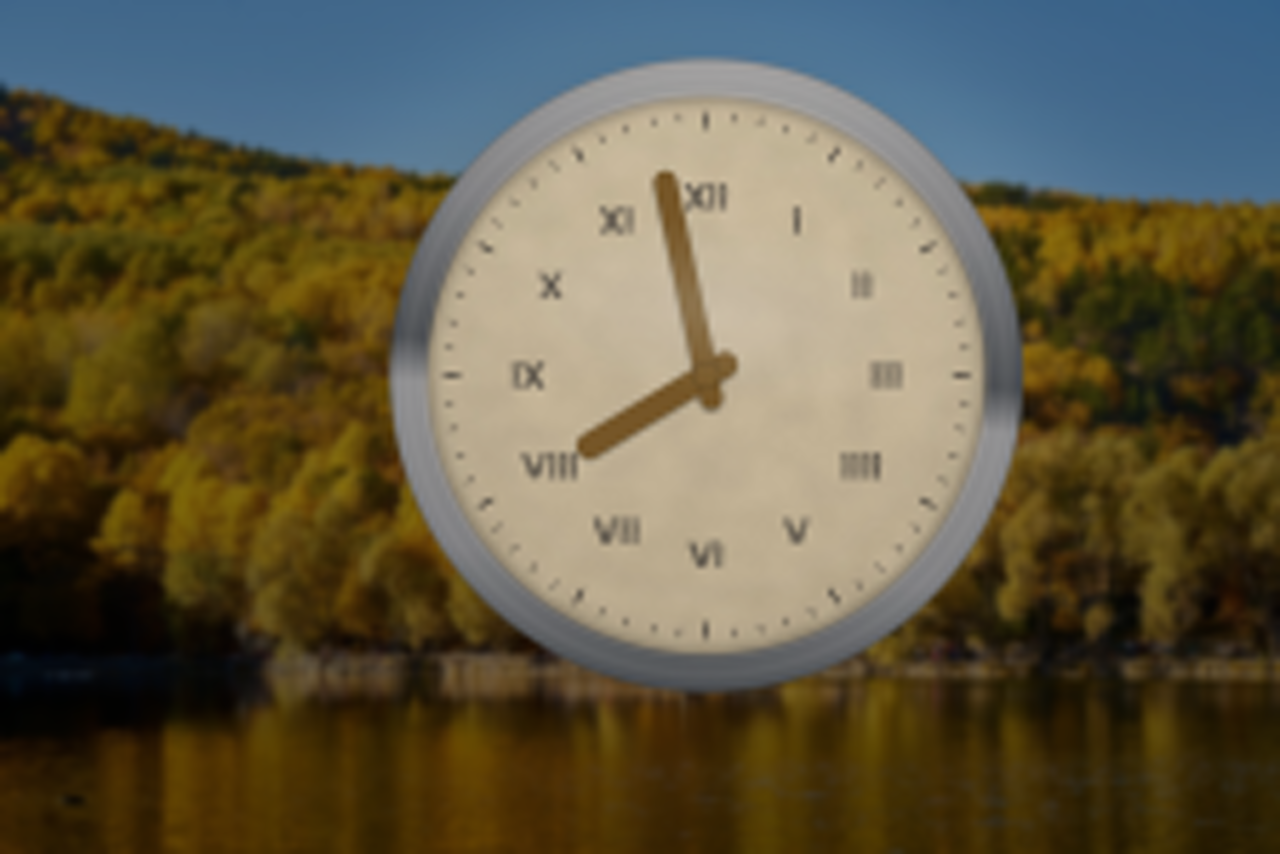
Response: 7:58
